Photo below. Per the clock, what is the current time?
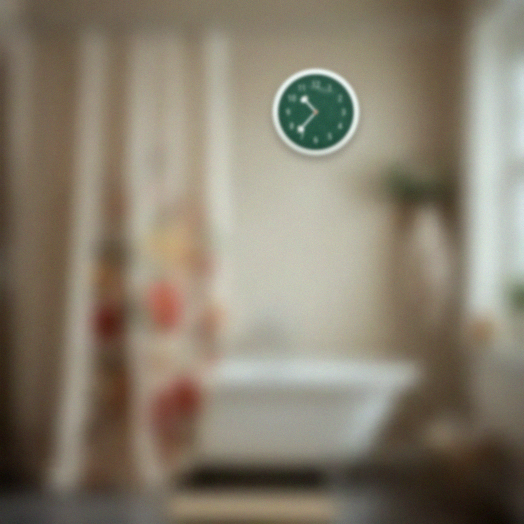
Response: 10:37
